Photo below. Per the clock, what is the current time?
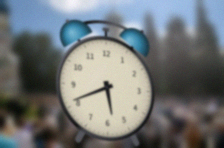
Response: 5:41
